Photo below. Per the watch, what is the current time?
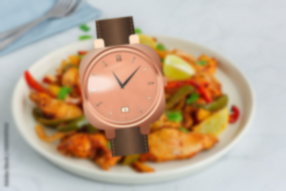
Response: 11:08
